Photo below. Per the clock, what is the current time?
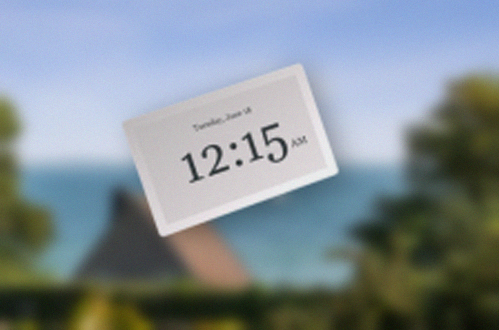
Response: 12:15
